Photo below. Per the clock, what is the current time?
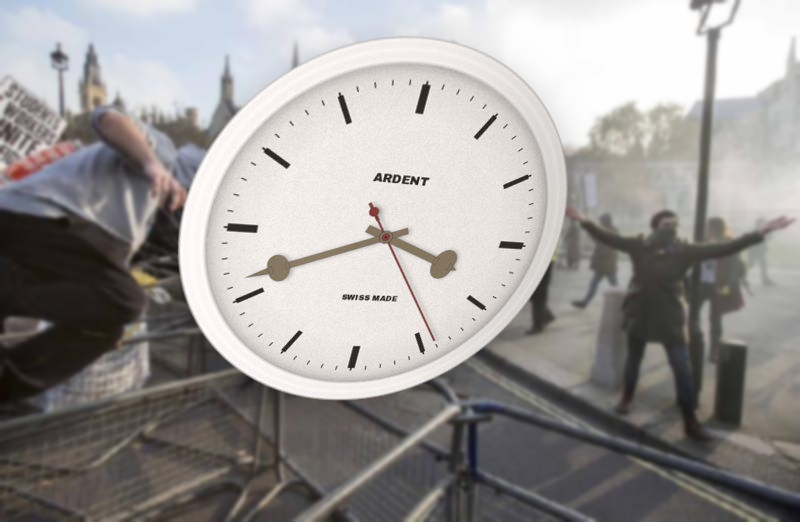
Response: 3:41:24
